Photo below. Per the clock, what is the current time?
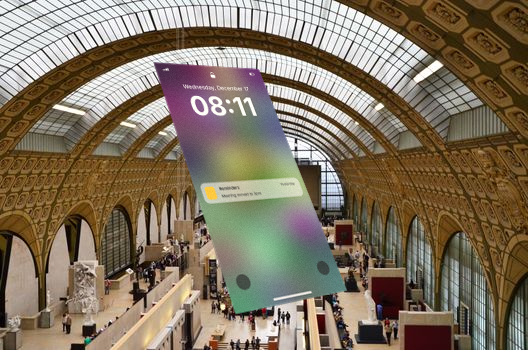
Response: 8:11
